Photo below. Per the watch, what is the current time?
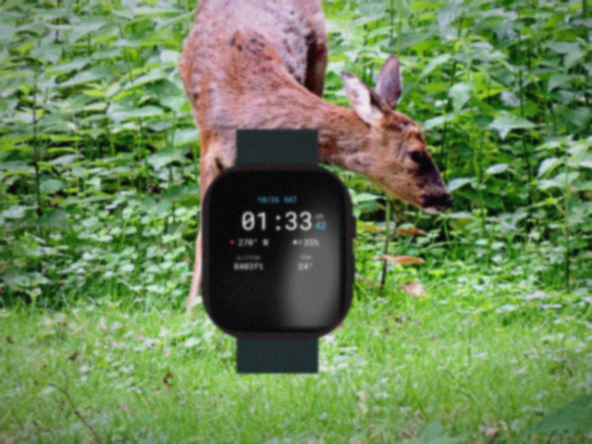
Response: 1:33
